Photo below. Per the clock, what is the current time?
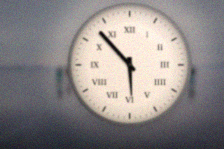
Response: 5:53
